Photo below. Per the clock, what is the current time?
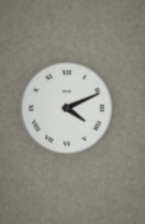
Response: 4:11
